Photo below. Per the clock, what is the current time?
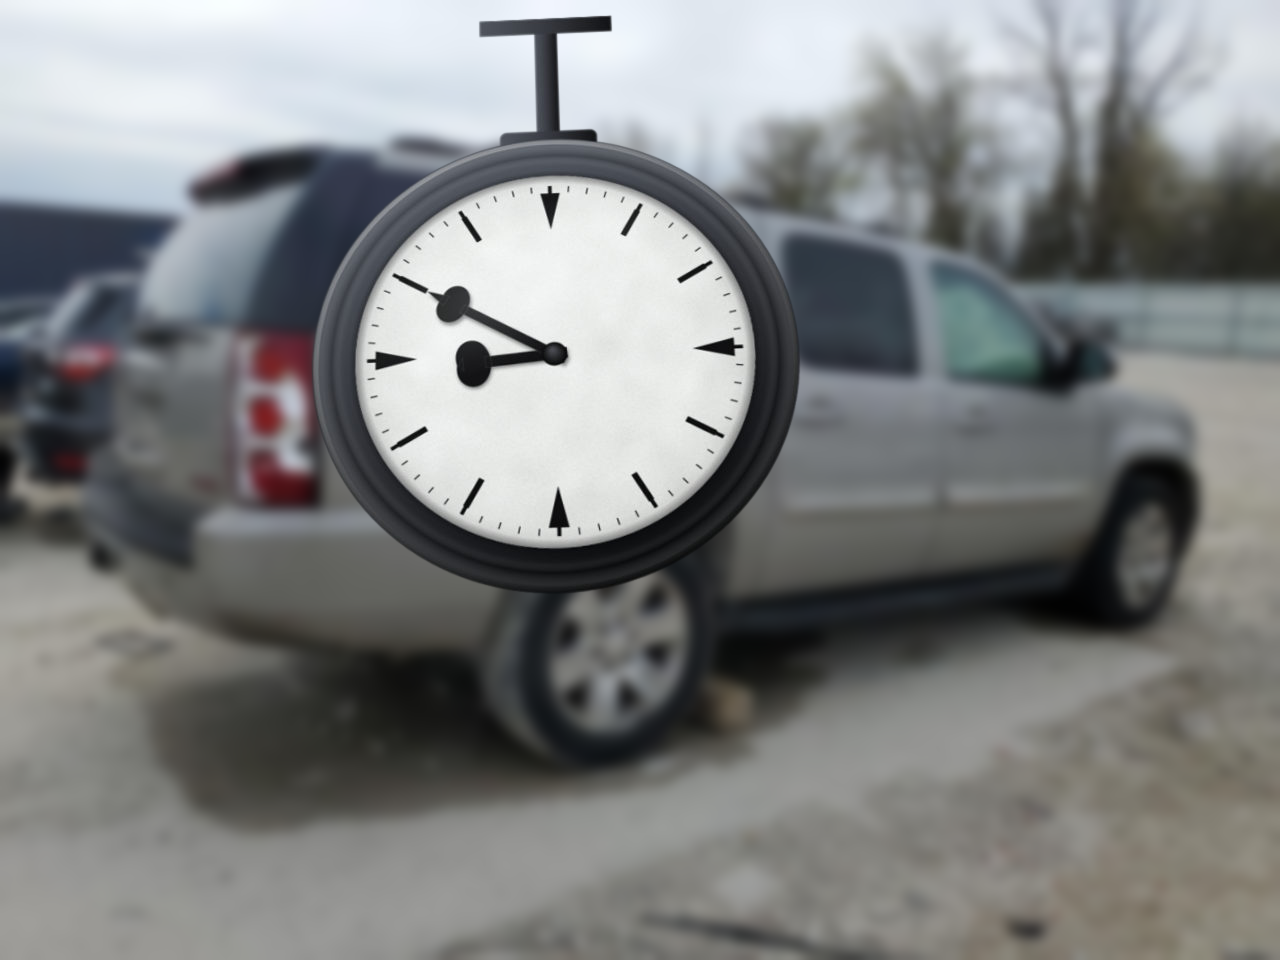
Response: 8:50
